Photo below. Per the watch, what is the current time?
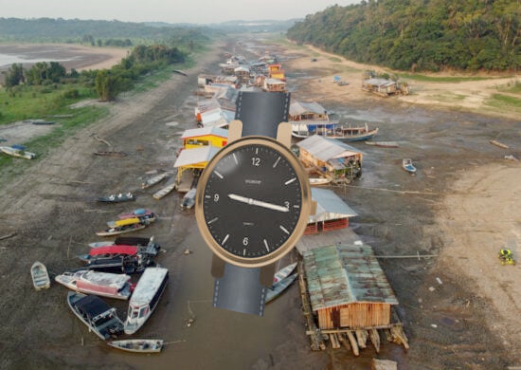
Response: 9:16
